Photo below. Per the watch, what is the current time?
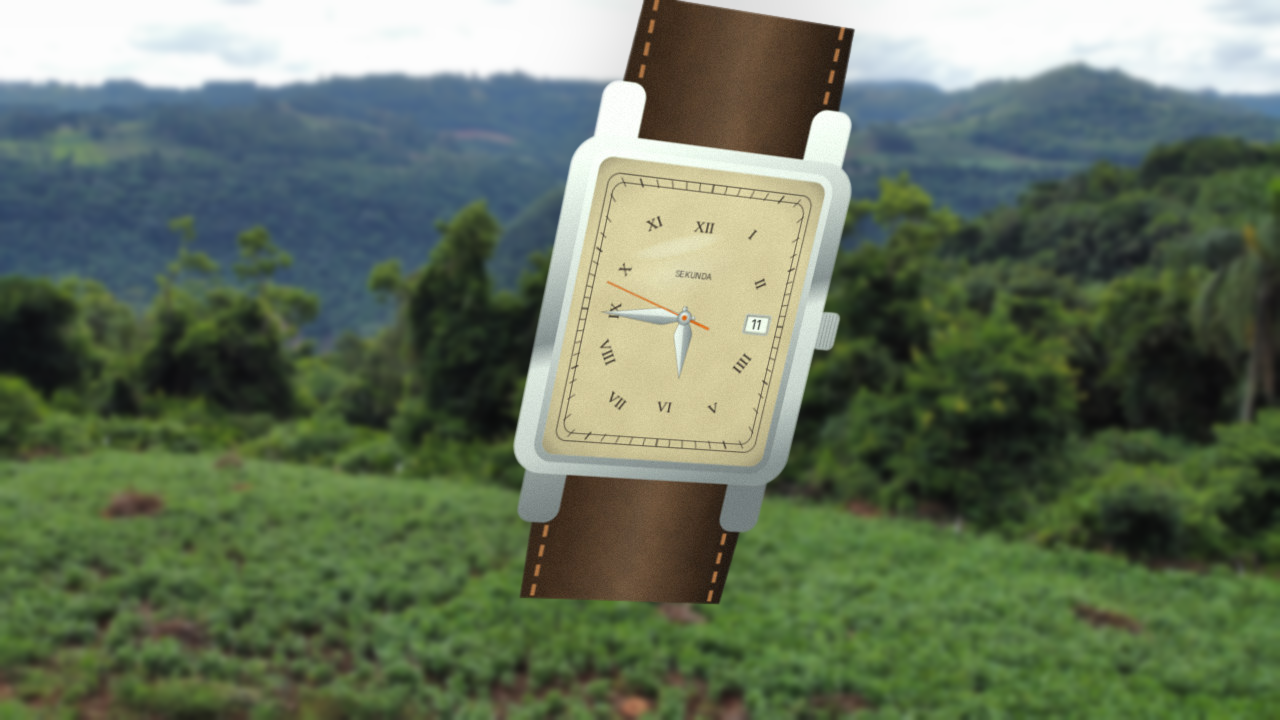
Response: 5:44:48
